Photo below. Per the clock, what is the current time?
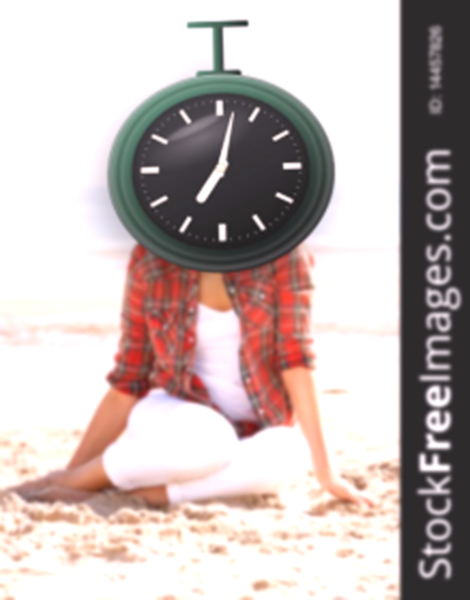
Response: 7:02
